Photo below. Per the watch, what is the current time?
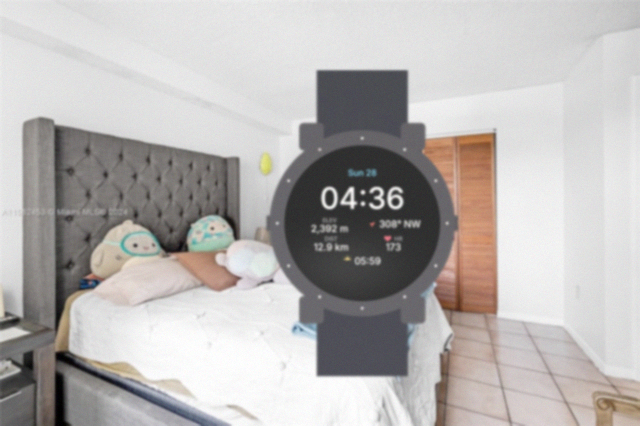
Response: 4:36
